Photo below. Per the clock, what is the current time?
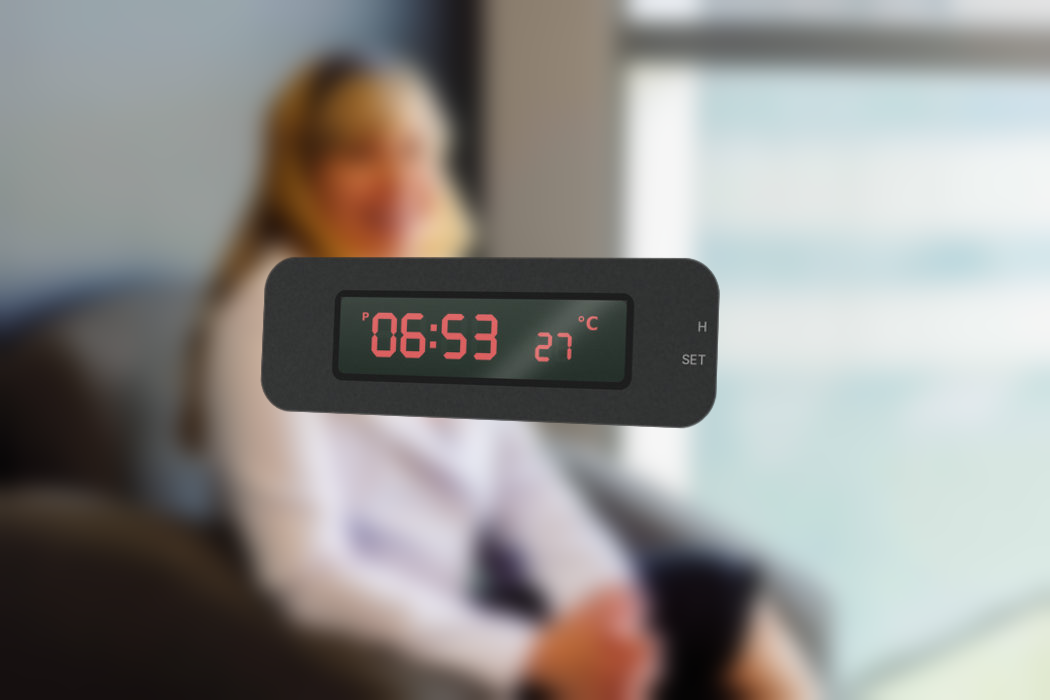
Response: 6:53
